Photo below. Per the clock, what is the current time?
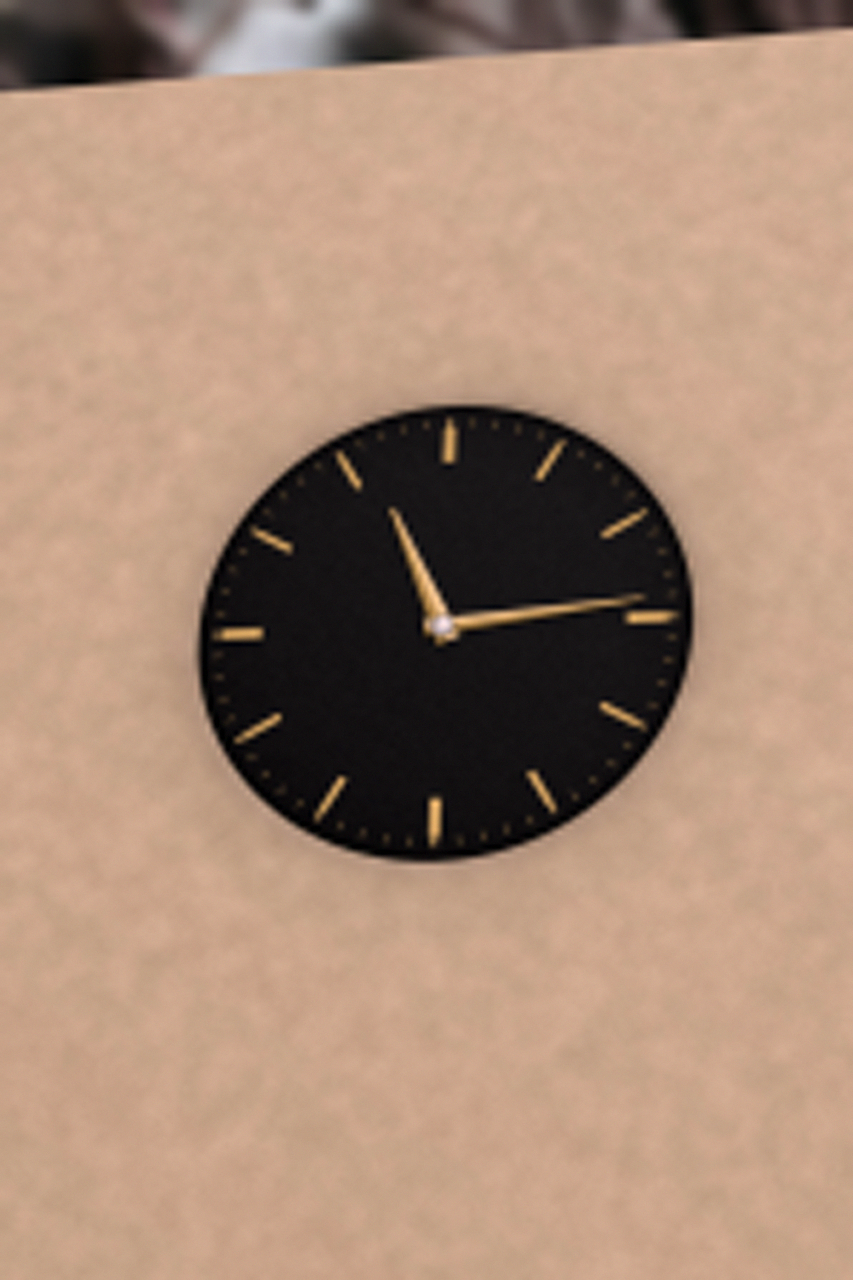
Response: 11:14
